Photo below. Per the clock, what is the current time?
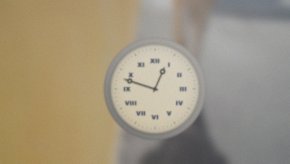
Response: 12:48
